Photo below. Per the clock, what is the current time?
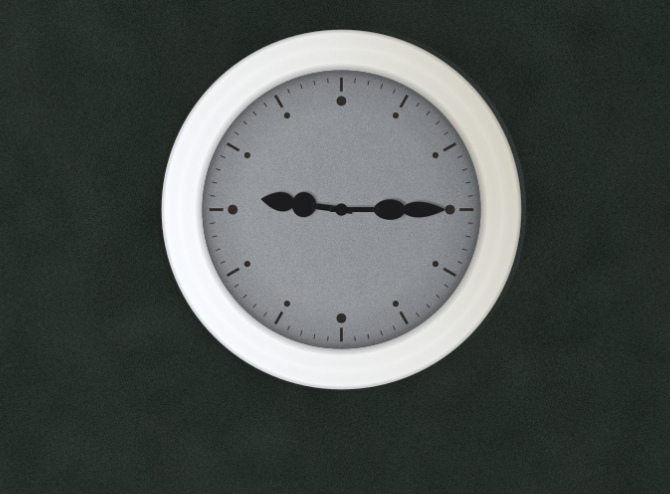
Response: 9:15
